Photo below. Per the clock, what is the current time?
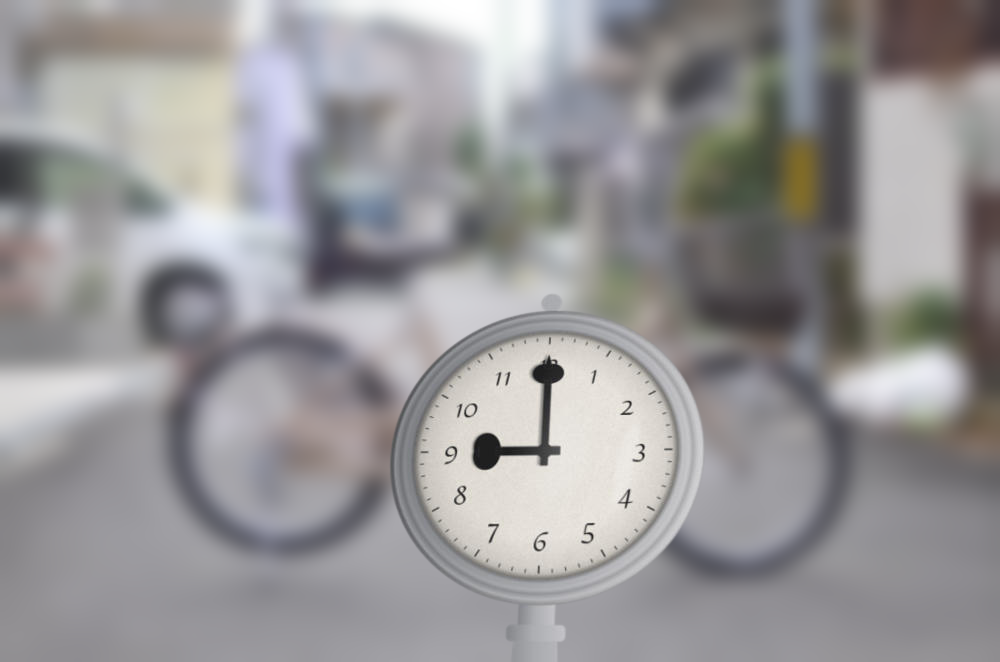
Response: 9:00
